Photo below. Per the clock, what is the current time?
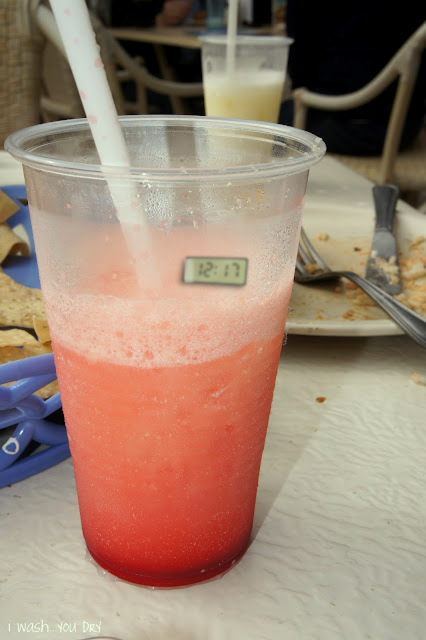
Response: 12:17
